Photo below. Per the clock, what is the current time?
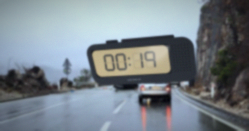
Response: 0:19
